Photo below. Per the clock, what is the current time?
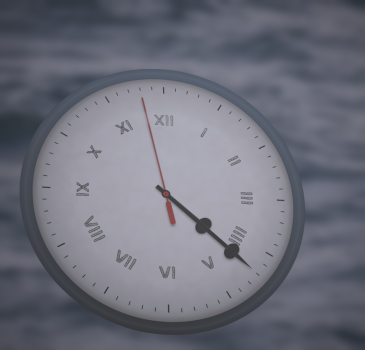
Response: 4:21:58
